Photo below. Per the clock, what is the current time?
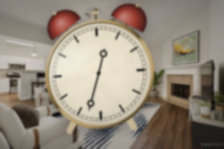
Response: 12:33
